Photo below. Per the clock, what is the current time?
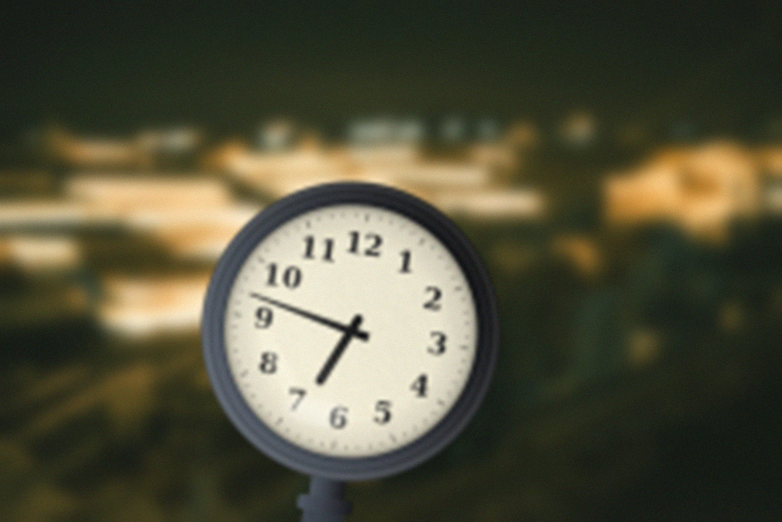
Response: 6:47
